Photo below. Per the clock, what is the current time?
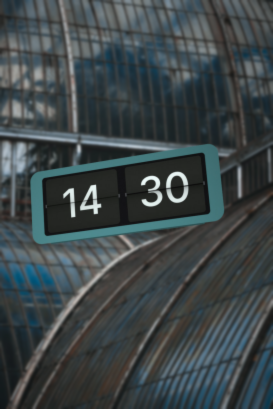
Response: 14:30
